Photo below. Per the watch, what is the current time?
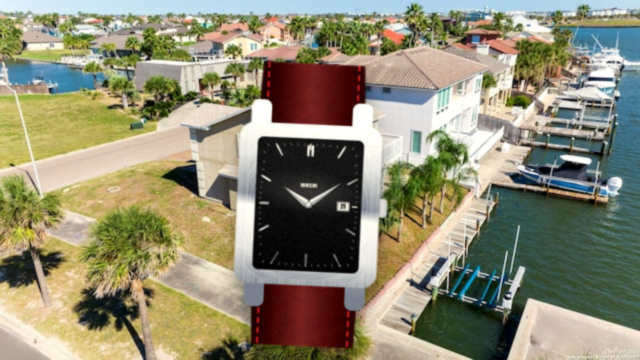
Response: 10:09
